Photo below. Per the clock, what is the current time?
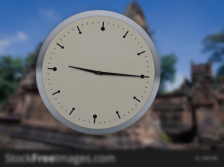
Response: 9:15
